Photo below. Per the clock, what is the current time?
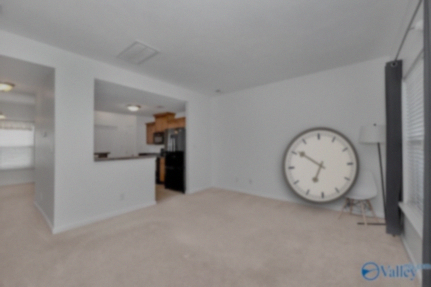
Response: 6:51
